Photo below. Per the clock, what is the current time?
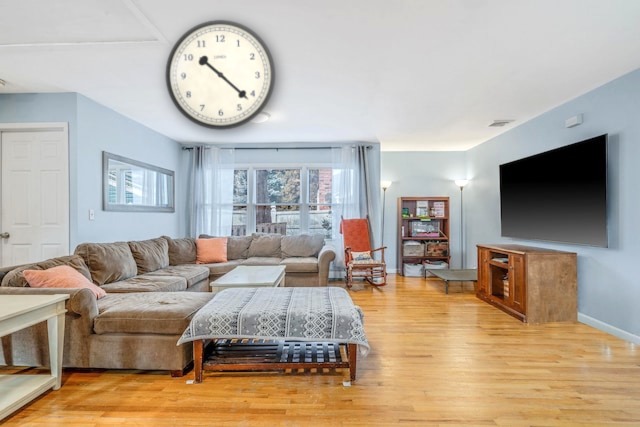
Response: 10:22
